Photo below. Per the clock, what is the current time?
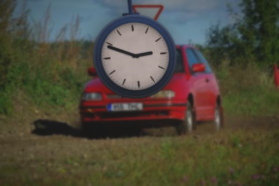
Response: 2:49
